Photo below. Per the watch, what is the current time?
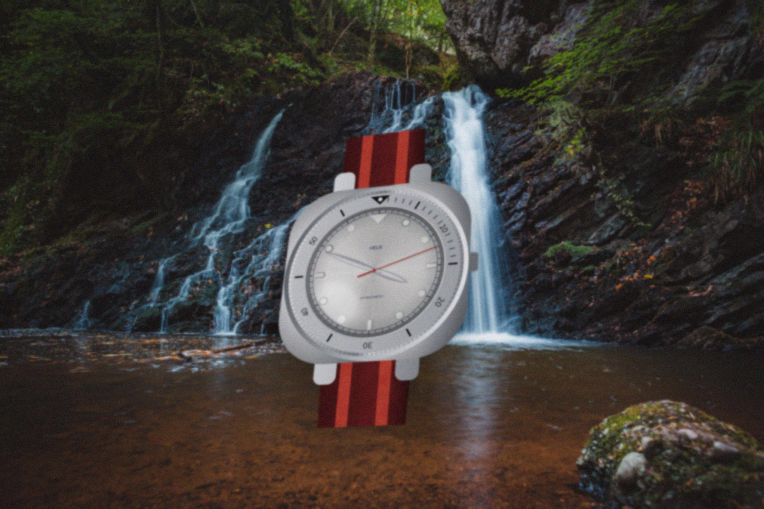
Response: 3:49:12
